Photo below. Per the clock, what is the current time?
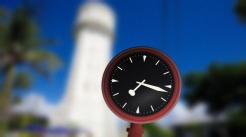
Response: 7:17
